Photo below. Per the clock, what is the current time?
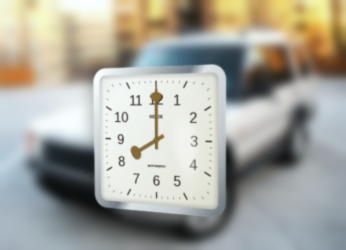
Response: 8:00
